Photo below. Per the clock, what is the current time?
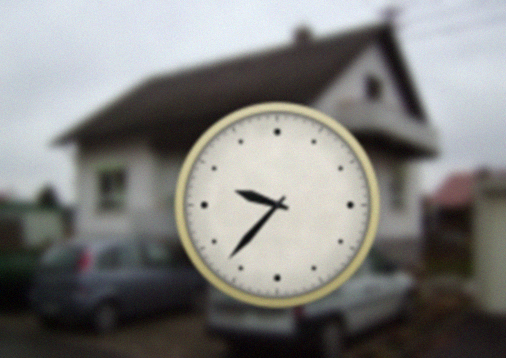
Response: 9:37
